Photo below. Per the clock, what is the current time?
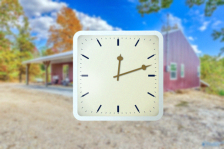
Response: 12:12
